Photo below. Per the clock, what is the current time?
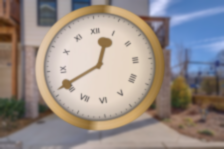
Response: 12:41
